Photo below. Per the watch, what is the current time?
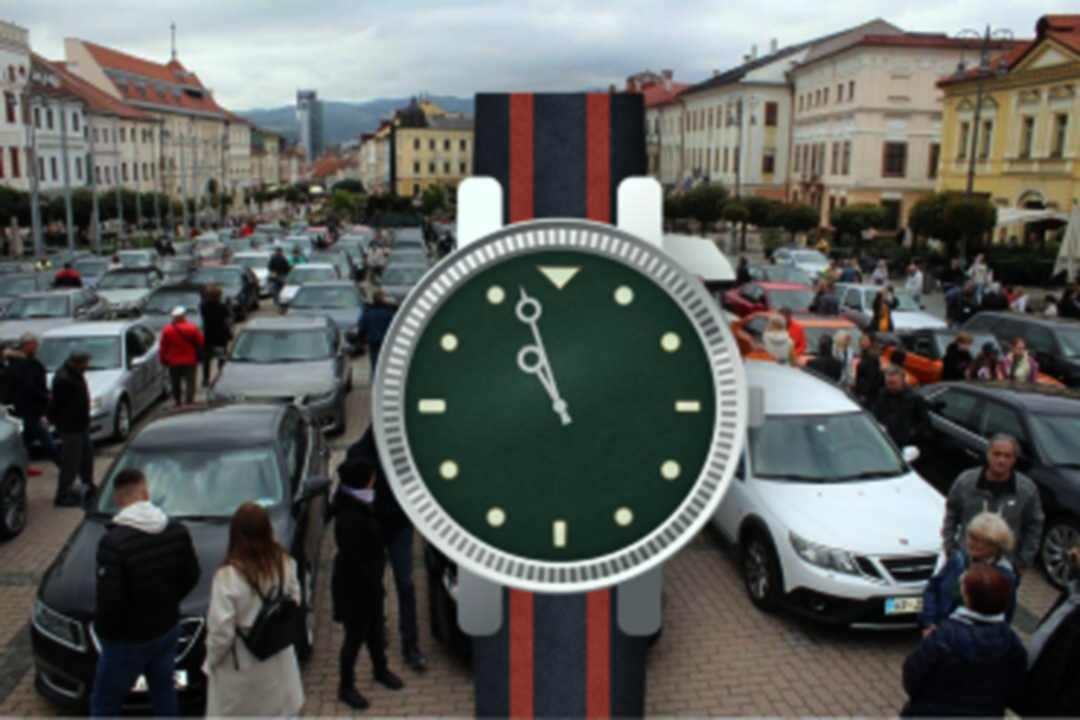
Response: 10:57
